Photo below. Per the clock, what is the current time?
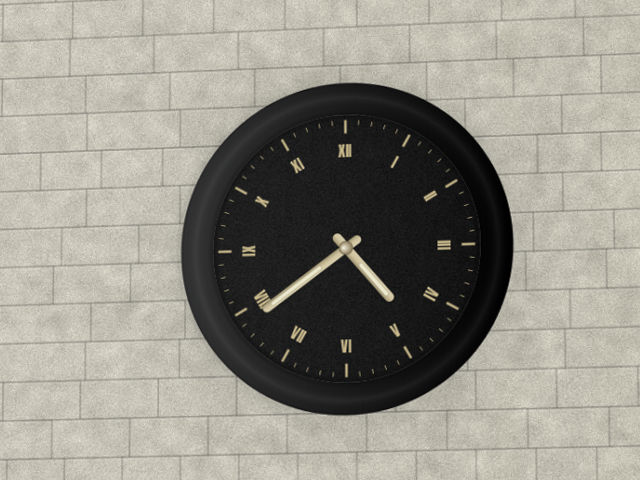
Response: 4:39
